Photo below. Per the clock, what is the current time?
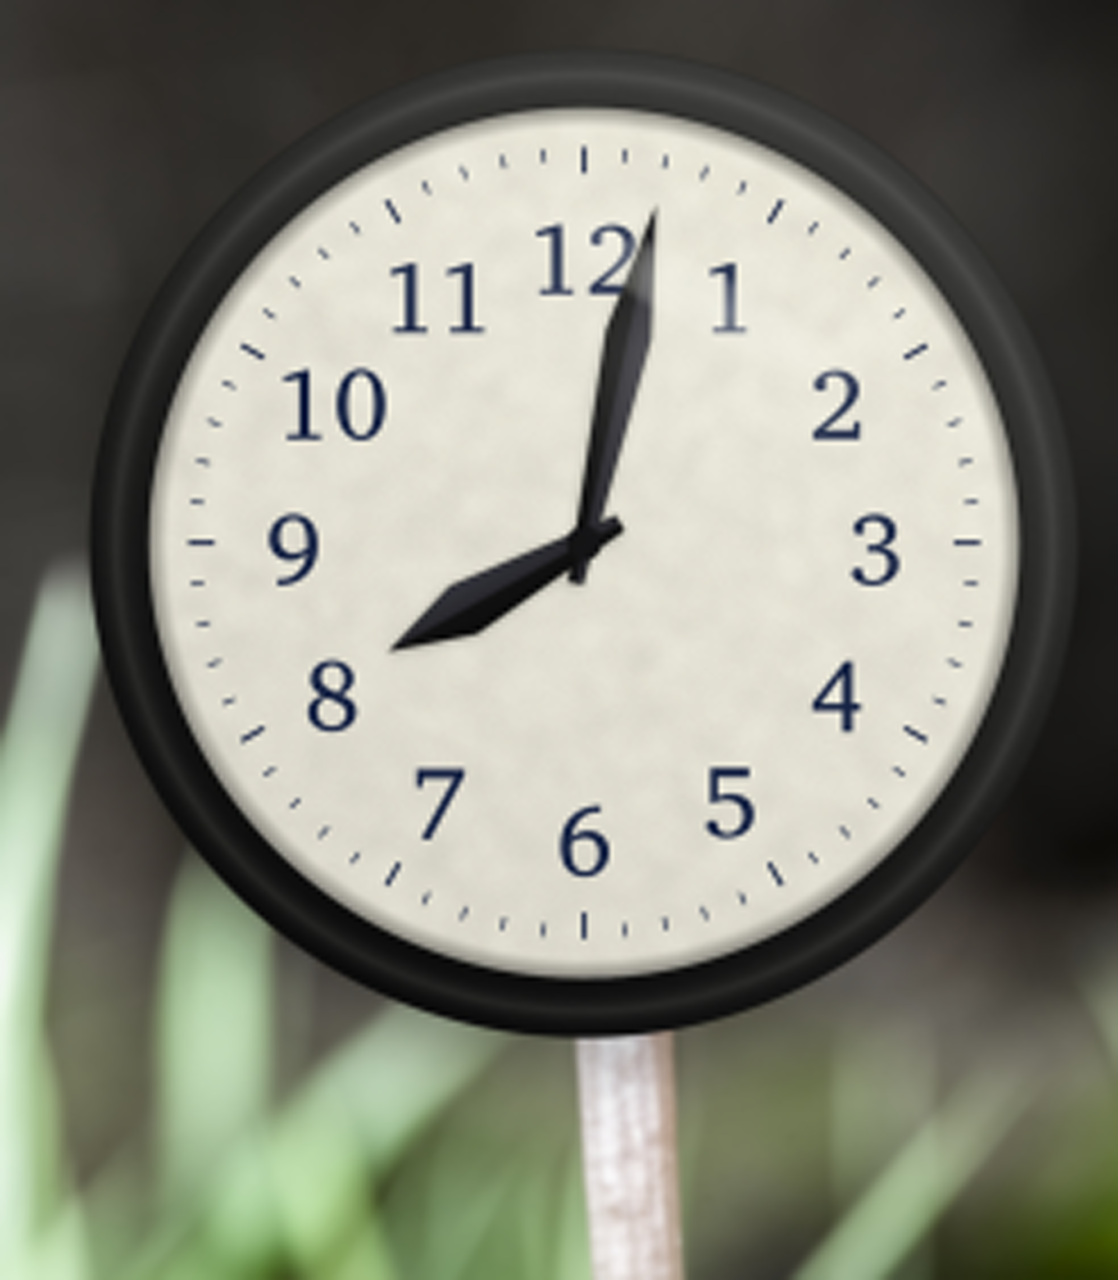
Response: 8:02
